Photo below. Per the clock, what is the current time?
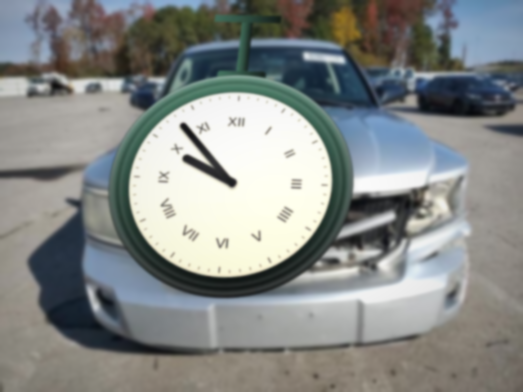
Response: 9:53
